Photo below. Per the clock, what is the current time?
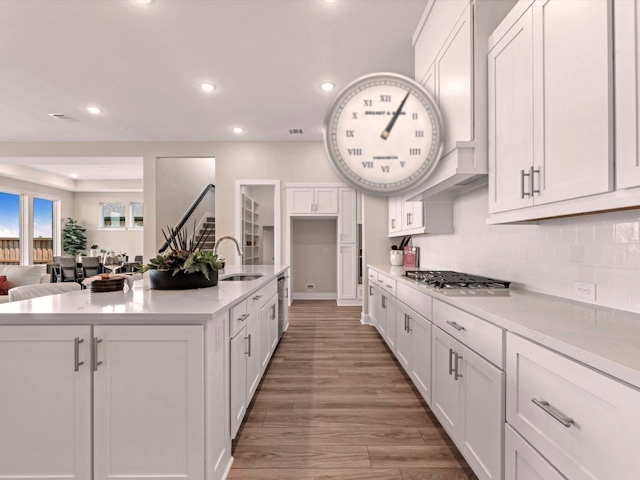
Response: 1:05
